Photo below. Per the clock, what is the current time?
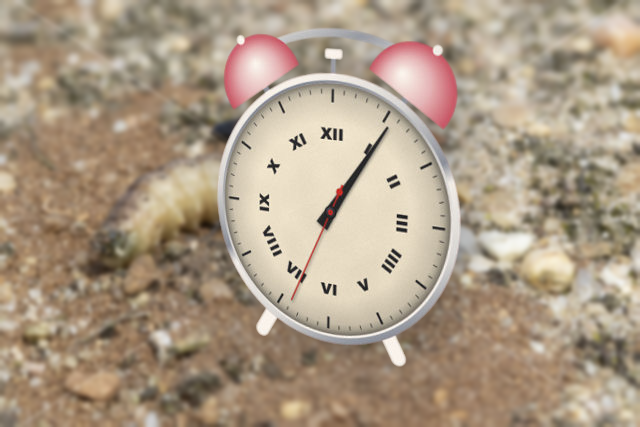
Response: 1:05:34
